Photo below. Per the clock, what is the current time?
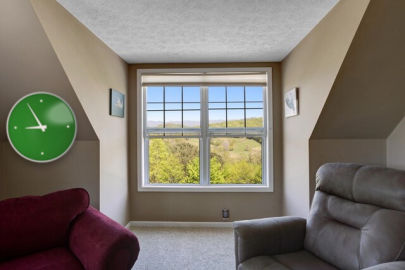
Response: 8:55
